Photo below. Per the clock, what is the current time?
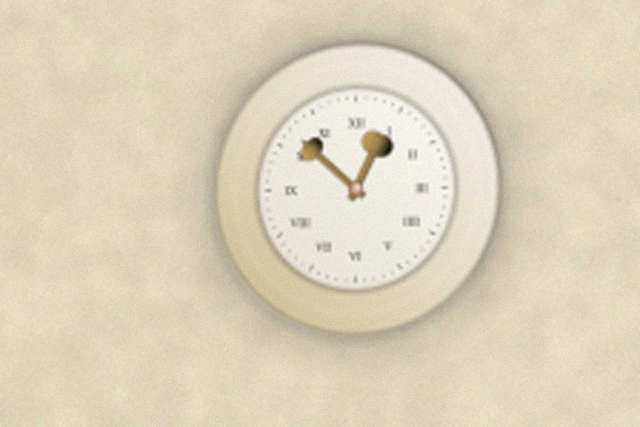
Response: 12:52
